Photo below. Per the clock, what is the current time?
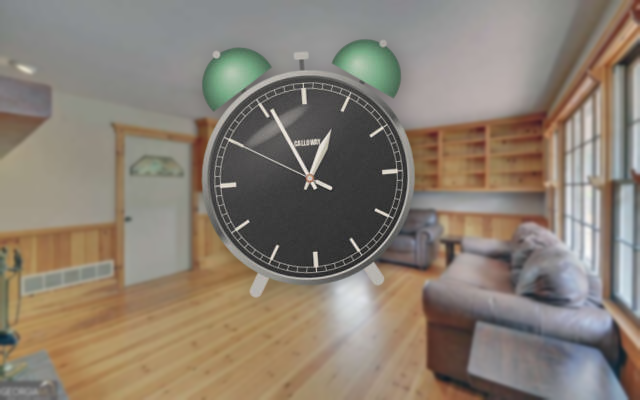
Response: 12:55:50
